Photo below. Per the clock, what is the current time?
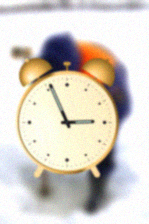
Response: 2:56
